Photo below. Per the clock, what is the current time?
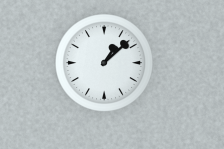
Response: 1:08
